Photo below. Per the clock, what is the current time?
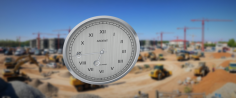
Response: 6:44
